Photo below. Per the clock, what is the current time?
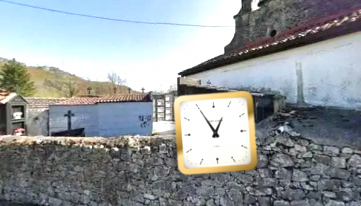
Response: 12:55
